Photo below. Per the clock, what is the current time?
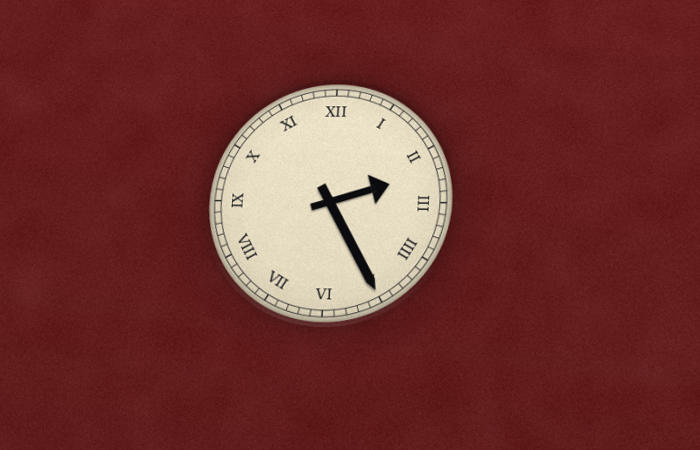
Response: 2:25
